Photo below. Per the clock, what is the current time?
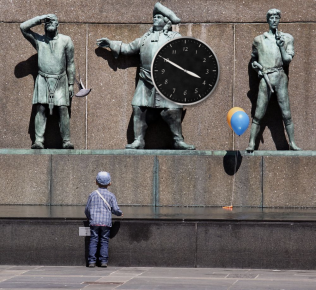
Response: 3:50
